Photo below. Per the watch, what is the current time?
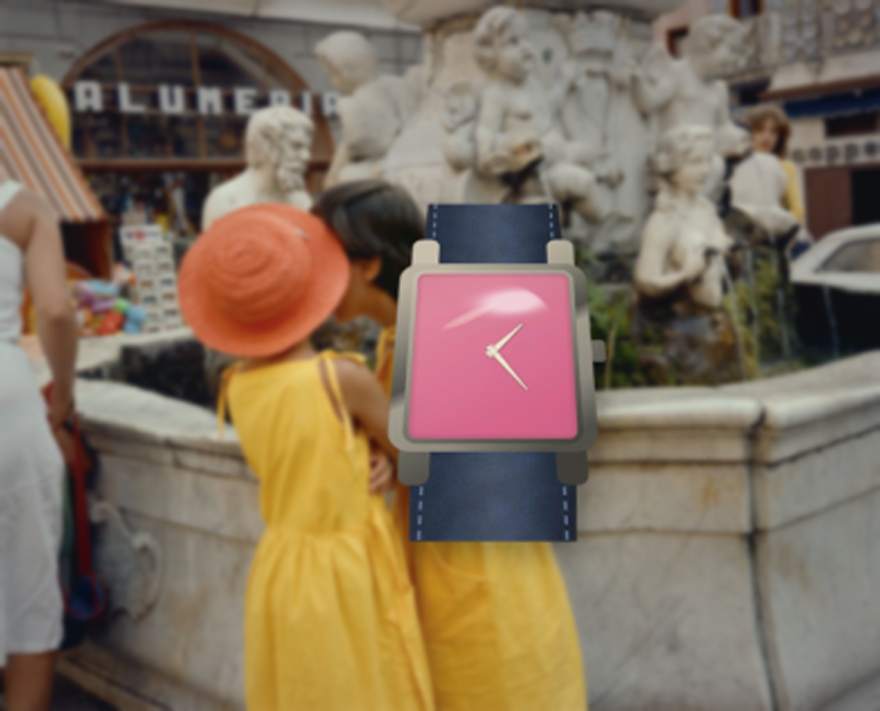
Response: 1:24
